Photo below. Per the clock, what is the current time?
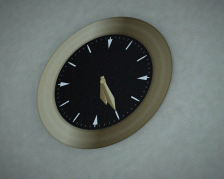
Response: 5:25
